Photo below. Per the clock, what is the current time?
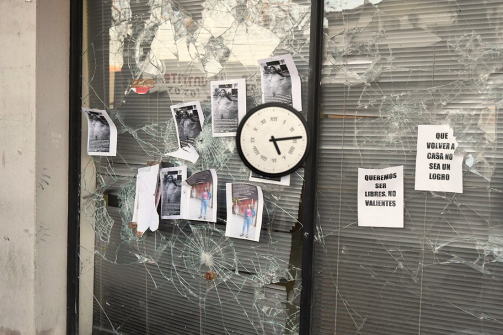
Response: 5:14
